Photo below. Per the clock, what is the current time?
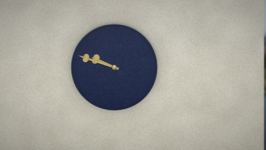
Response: 9:48
